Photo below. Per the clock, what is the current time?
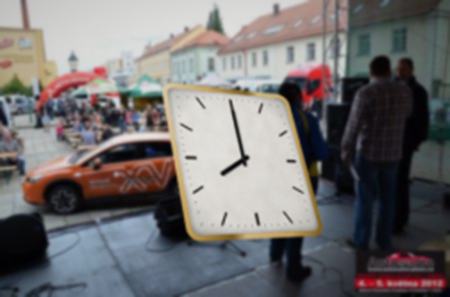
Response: 8:00
